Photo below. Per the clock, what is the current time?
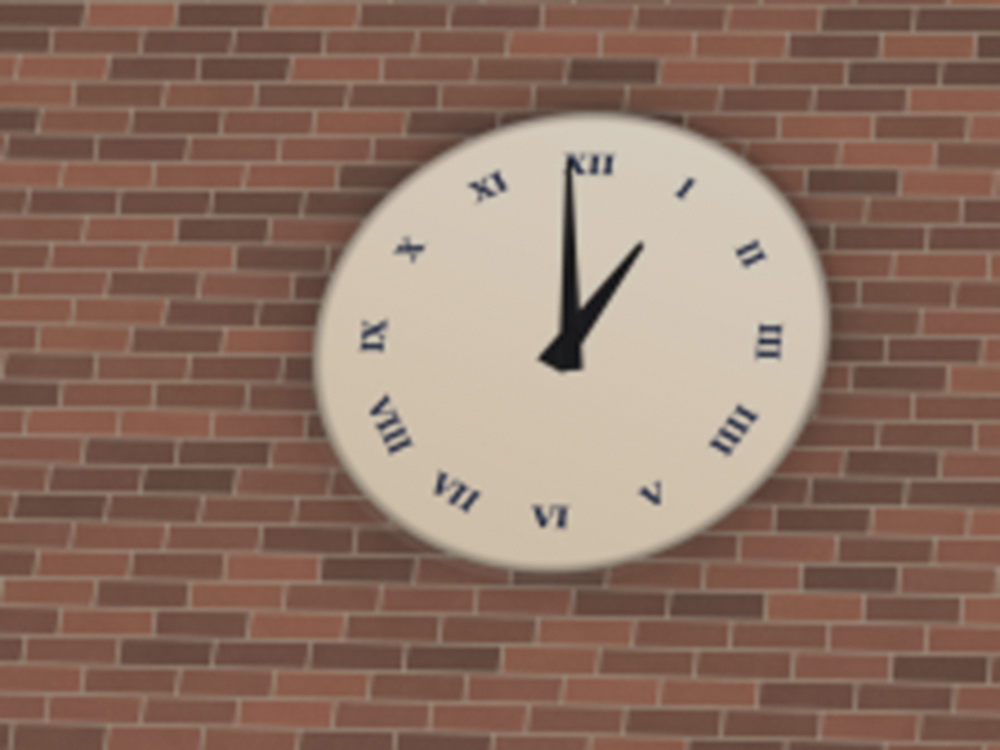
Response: 12:59
